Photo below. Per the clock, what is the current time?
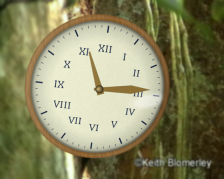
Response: 11:14
